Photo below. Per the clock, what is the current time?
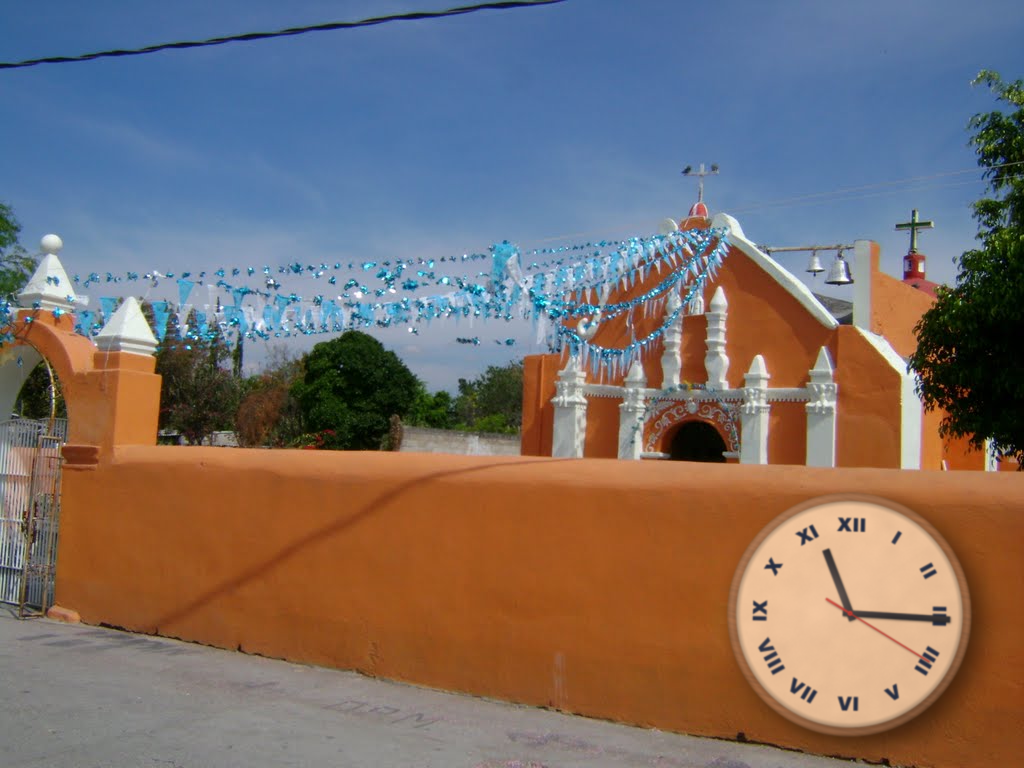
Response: 11:15:20
